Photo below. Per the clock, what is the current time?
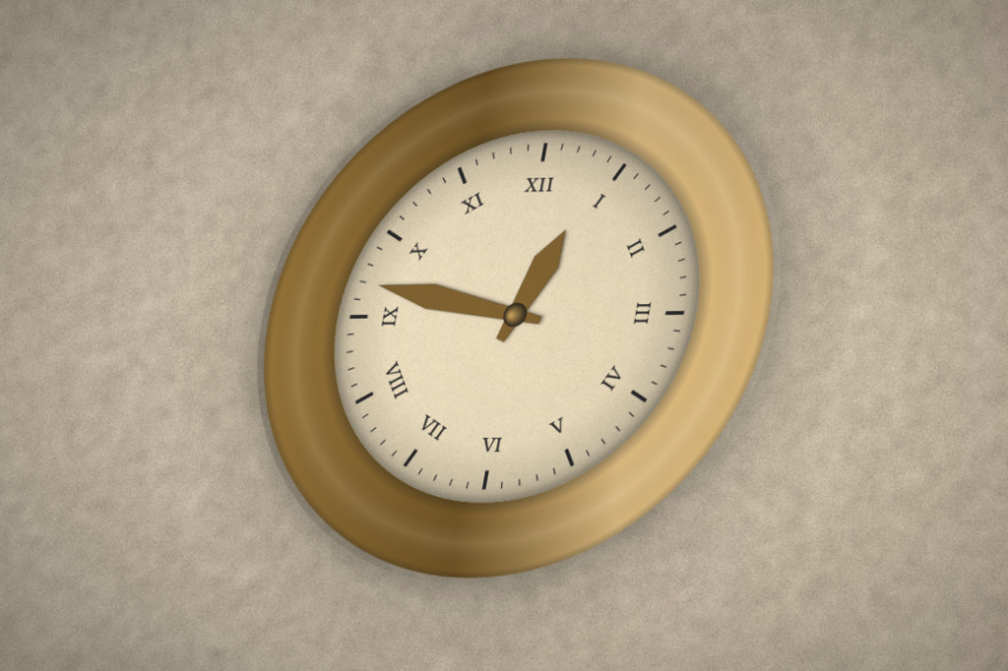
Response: 12:47
